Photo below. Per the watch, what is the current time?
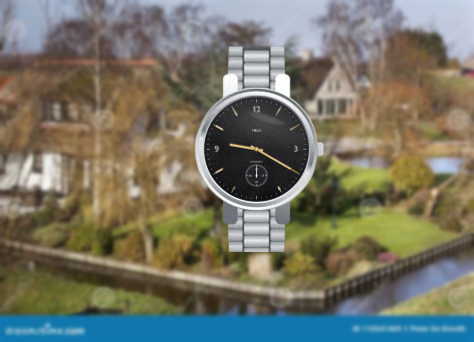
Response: 9:20
